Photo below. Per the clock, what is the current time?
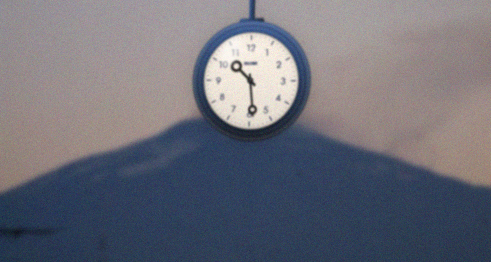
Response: 10:29
